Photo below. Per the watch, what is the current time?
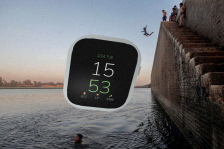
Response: 15:53
